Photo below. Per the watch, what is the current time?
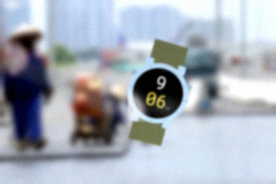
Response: 9:06
